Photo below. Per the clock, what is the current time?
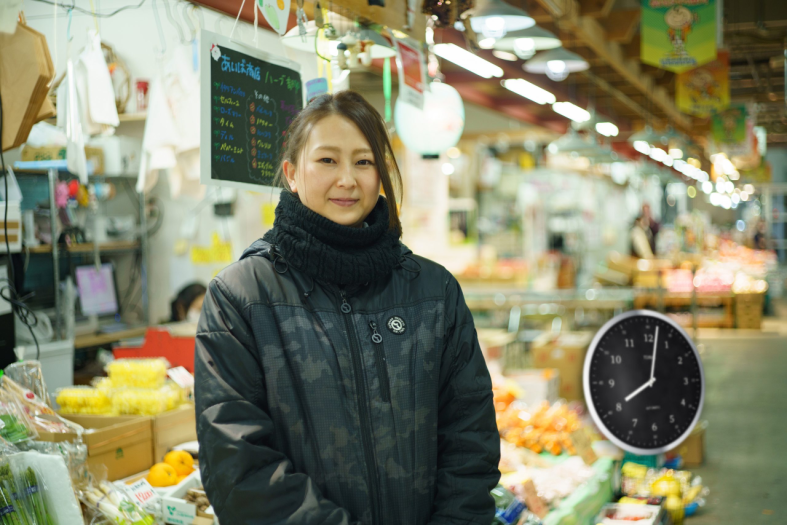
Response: 8:02
